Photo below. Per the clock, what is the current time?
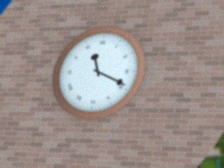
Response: 11:19
